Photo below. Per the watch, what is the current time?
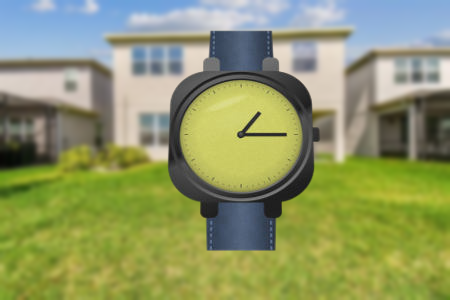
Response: 1:15
